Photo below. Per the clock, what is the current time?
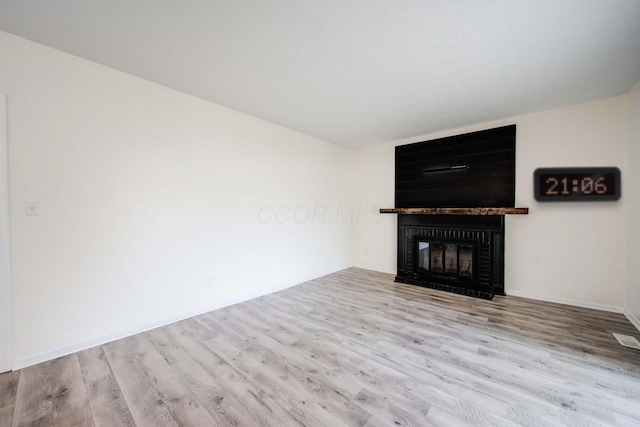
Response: 21:06
